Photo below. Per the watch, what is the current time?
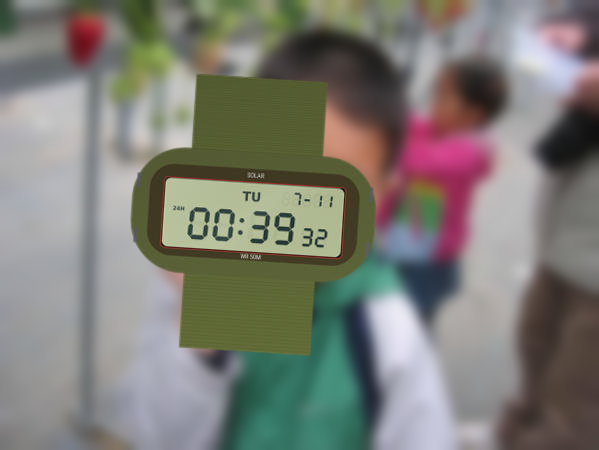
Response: 0:39:32
